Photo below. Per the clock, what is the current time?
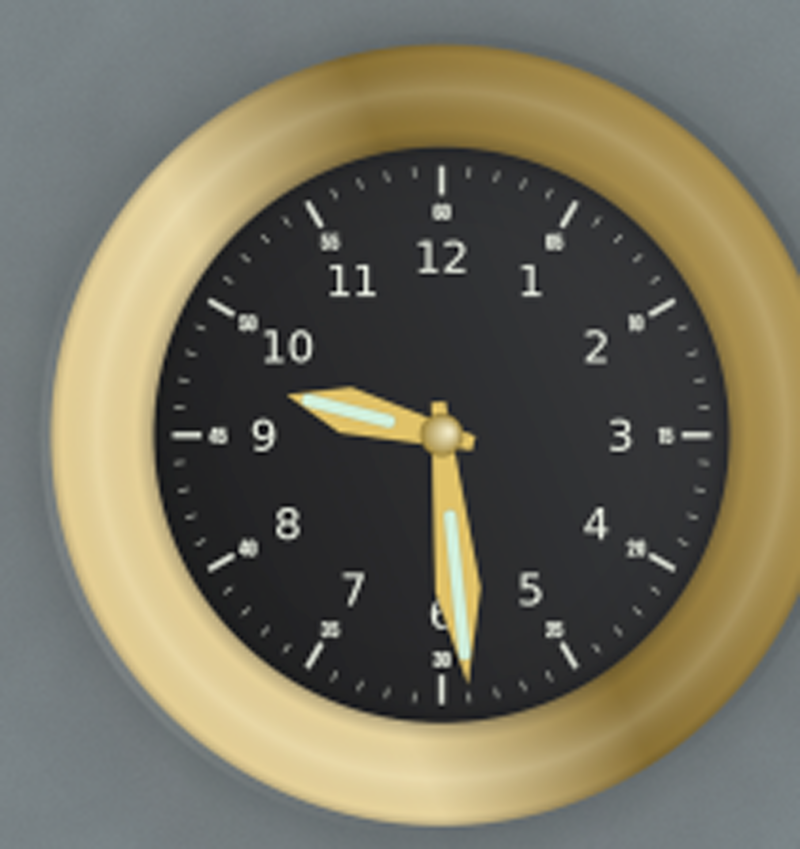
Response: 9:29
